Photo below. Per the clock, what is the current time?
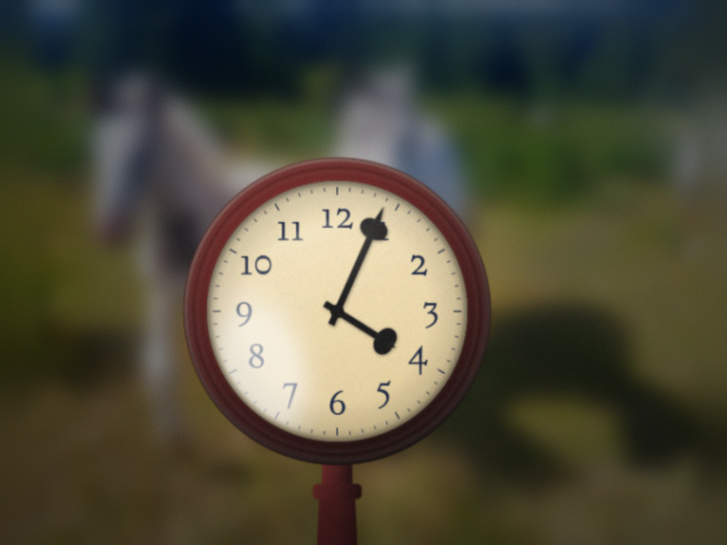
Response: 4:04
